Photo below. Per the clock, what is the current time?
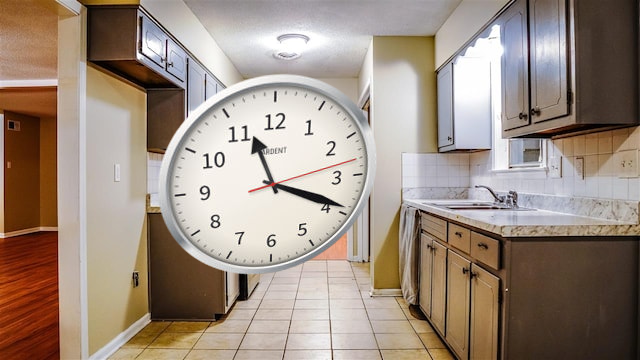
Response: 11:19:13
